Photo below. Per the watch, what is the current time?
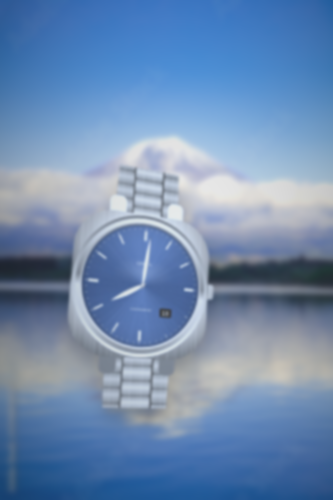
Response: 8:01
